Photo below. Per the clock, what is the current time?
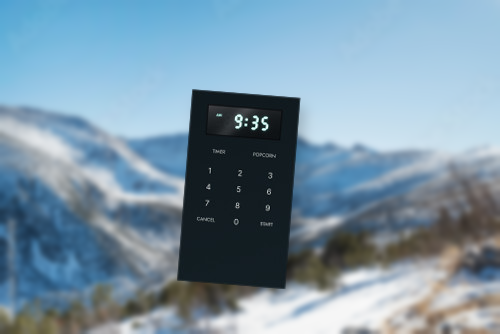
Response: 9:35
